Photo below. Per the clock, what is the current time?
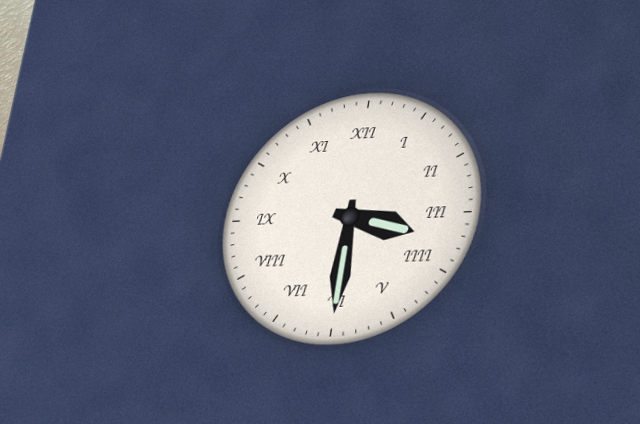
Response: 3:30
